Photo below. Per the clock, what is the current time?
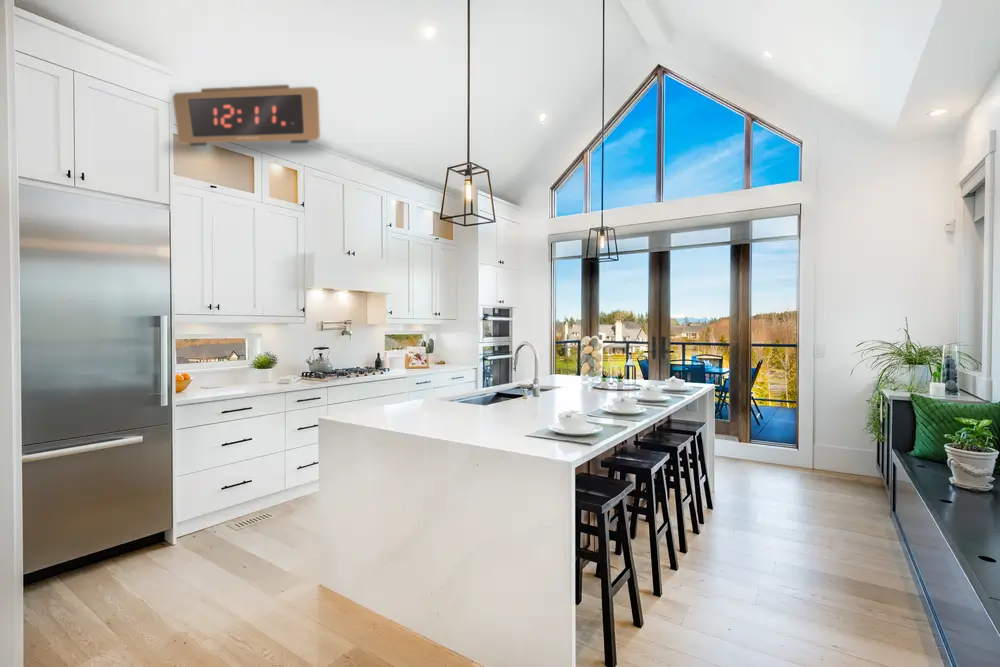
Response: 12:11
